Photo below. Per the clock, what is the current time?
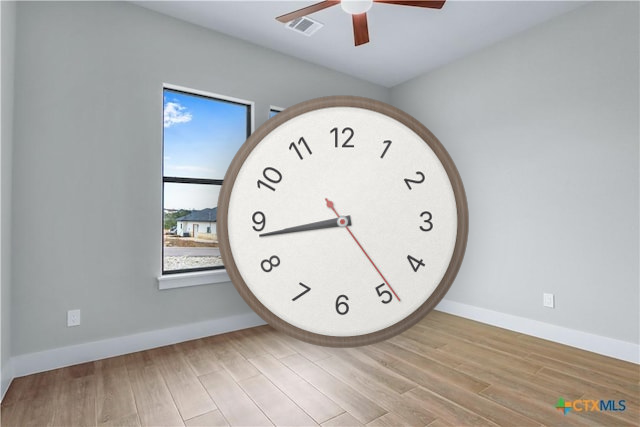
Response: 8:43:24
